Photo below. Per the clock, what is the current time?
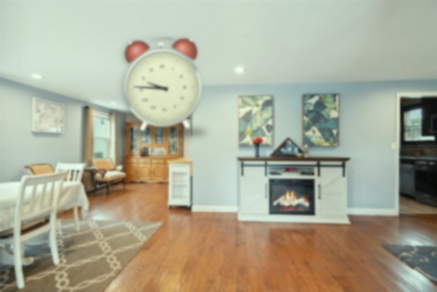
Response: 9:46
